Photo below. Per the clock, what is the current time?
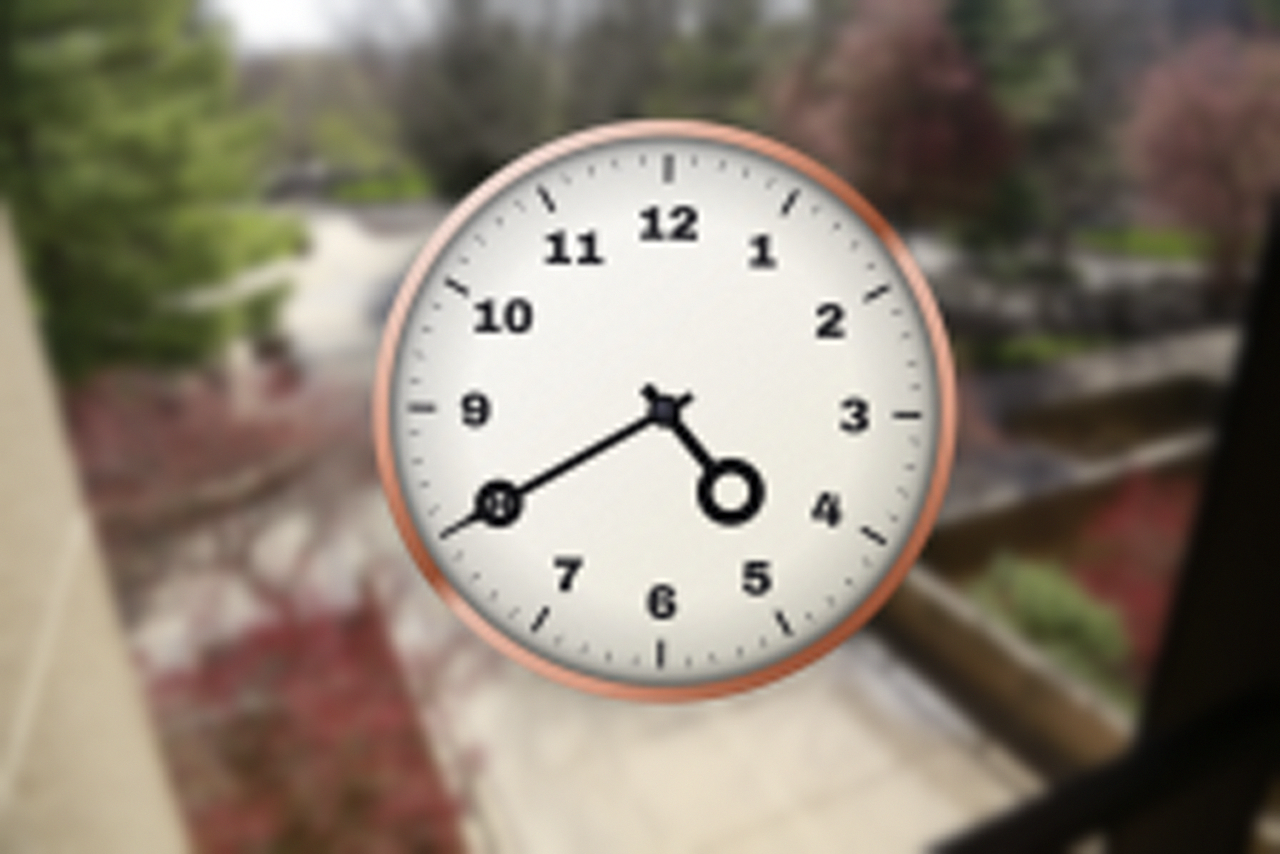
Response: 4:40
